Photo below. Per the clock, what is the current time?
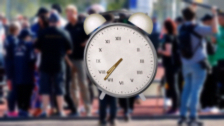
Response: 7:37
